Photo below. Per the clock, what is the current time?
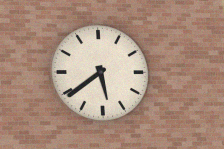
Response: 5:39
